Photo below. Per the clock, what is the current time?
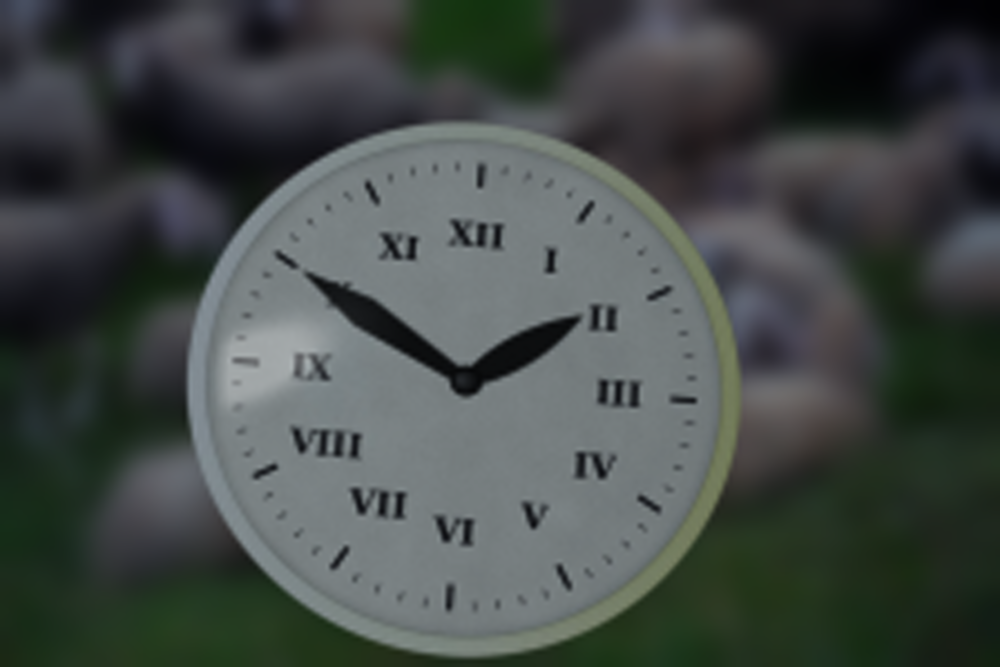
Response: 1:50
